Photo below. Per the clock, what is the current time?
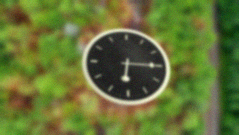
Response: 6:15
